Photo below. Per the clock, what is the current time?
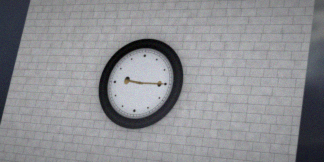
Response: 9:15
